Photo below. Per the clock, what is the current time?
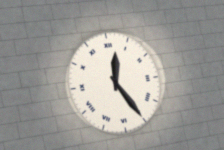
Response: 12:25
